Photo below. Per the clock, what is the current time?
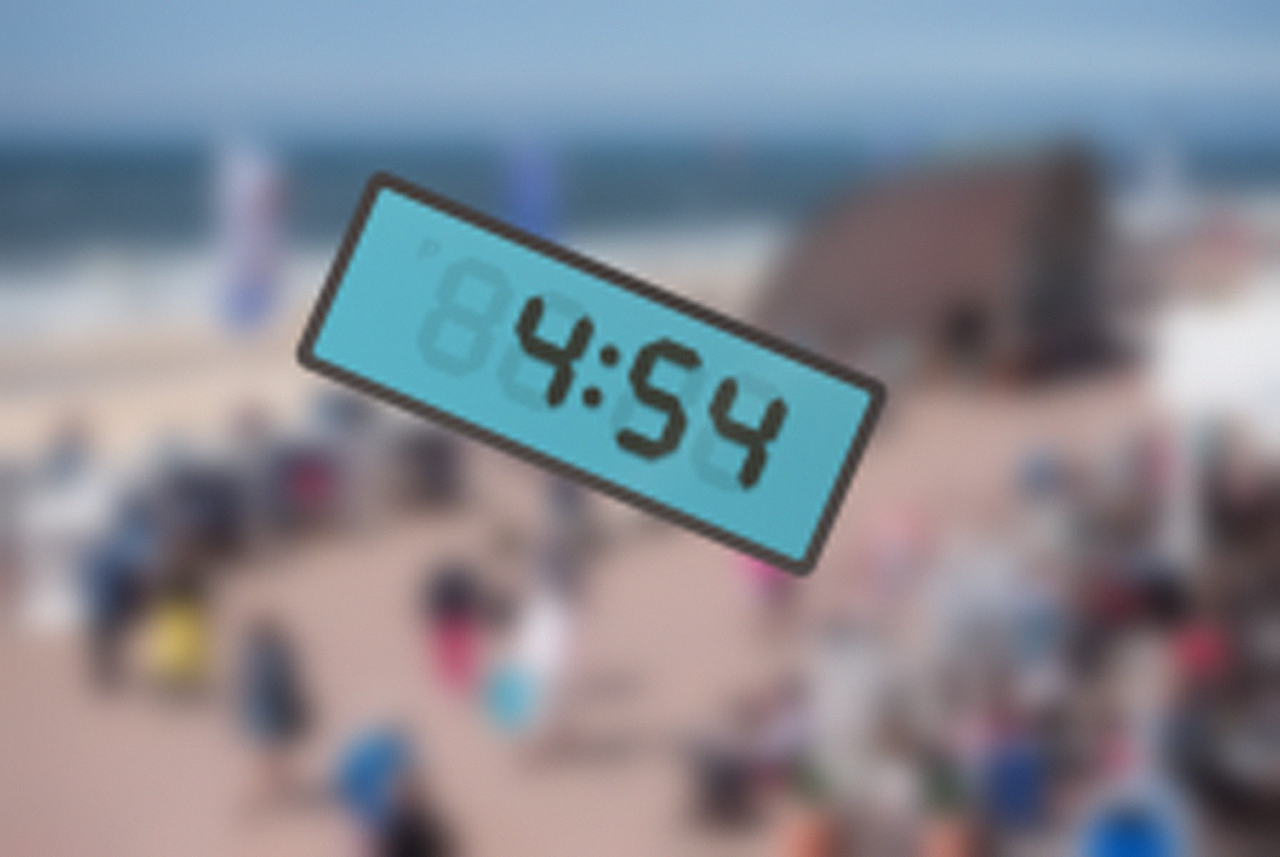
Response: 4:54
